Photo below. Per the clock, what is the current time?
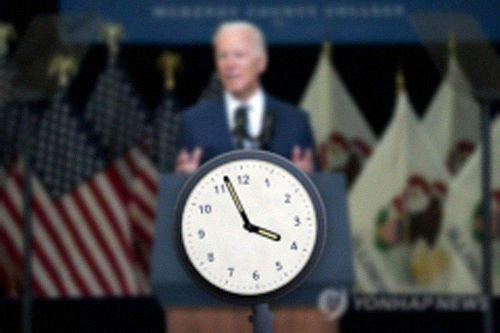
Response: 3:57
